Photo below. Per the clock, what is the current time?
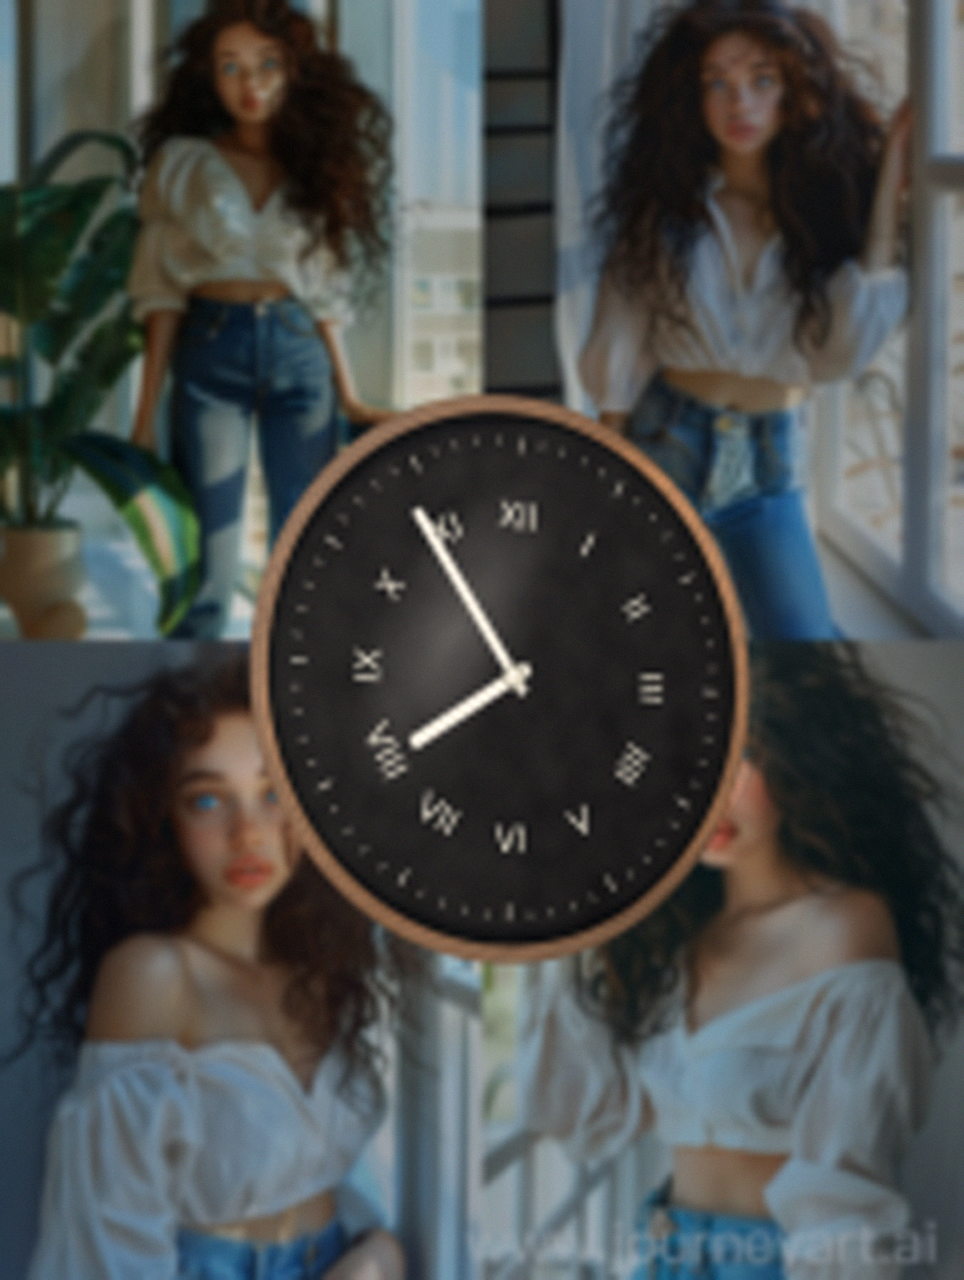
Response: 7:54
